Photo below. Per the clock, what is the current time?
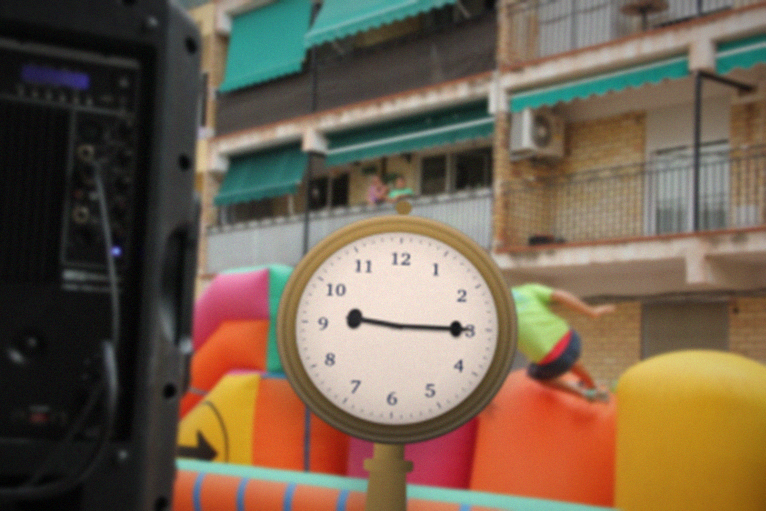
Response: 9:15
